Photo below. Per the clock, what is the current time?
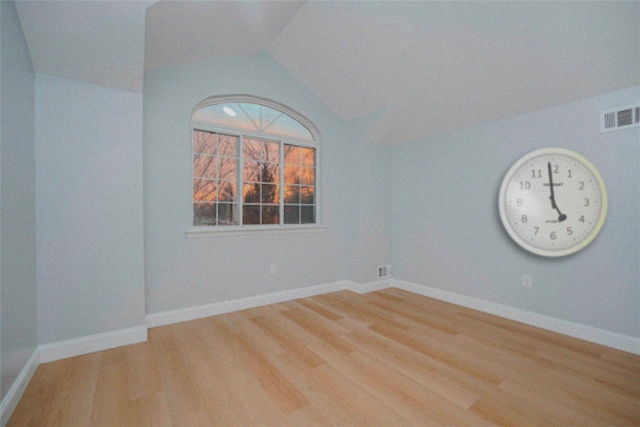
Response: 4:59
